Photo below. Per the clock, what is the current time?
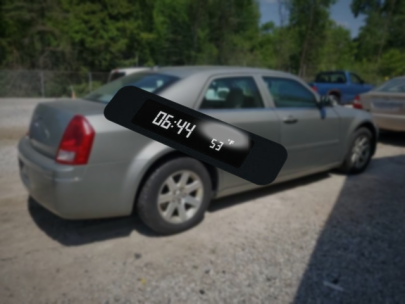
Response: 6:44
